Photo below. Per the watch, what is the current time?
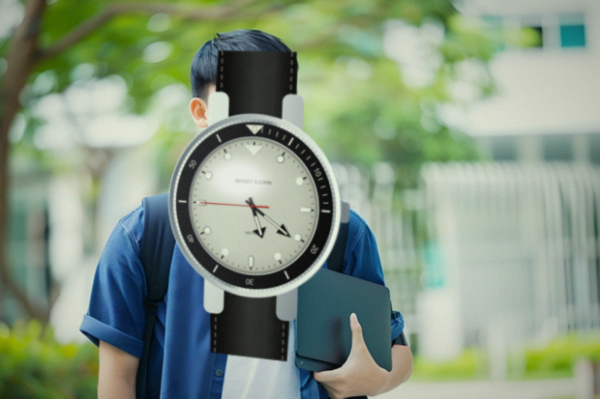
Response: 5:20:45
